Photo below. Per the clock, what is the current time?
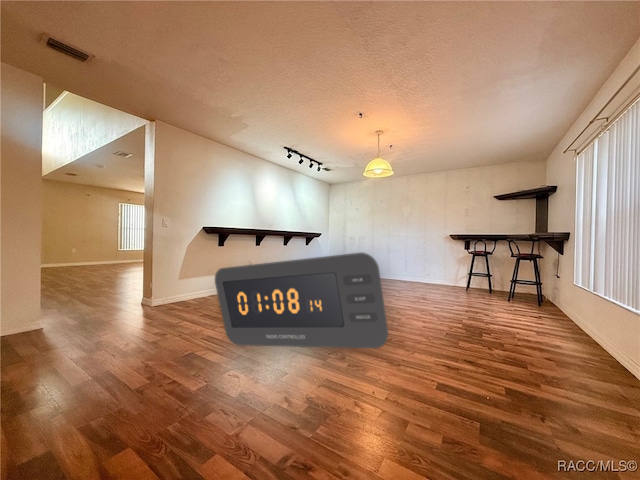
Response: 1:08:14
